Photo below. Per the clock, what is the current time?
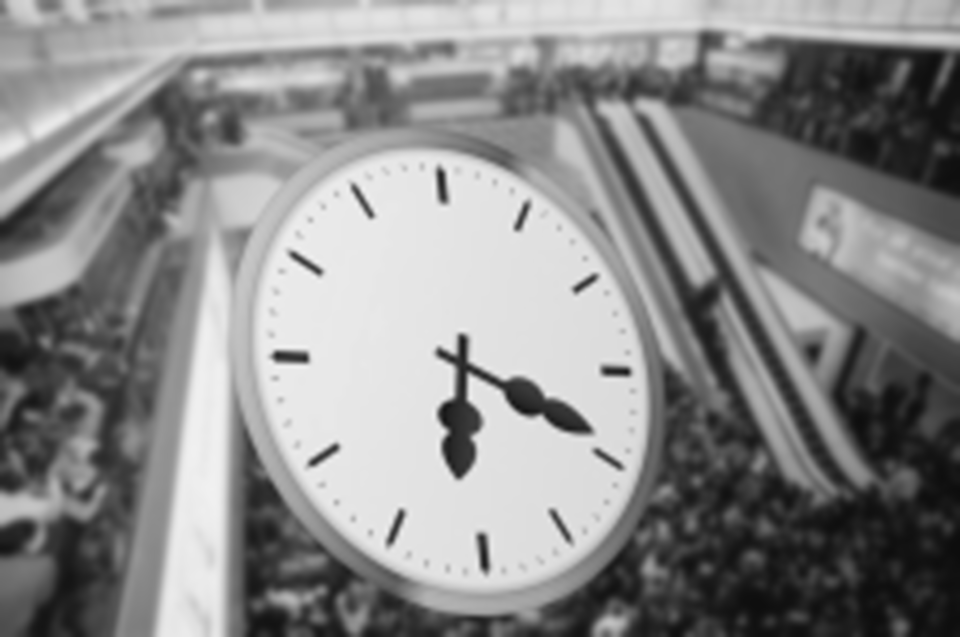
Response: 6:19
